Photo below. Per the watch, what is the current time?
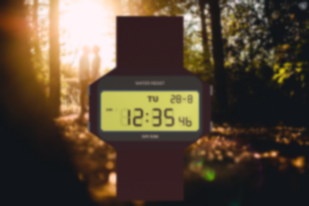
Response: 12:35
